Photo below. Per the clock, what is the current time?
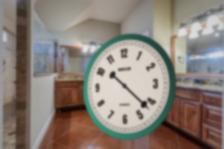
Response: 10:22
